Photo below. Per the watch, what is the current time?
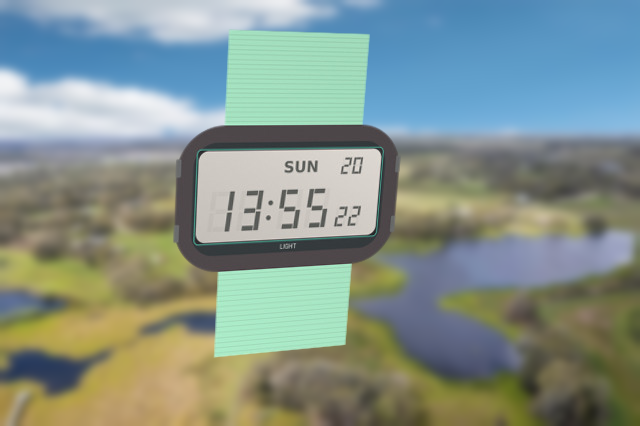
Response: 13:55:22
